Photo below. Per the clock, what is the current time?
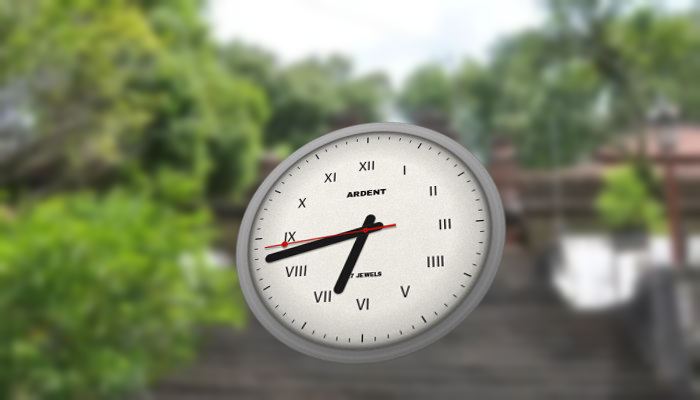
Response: 6:42:44
